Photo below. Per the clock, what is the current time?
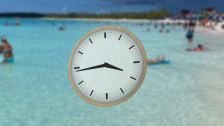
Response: 3:44
